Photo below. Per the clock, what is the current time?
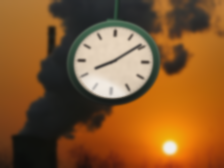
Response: 8:09
